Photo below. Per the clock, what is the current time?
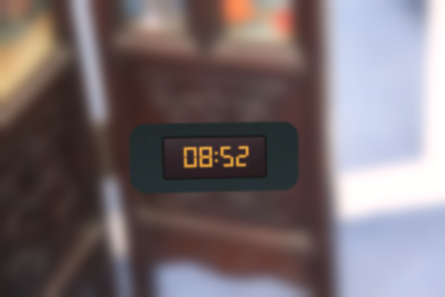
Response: 8:52
